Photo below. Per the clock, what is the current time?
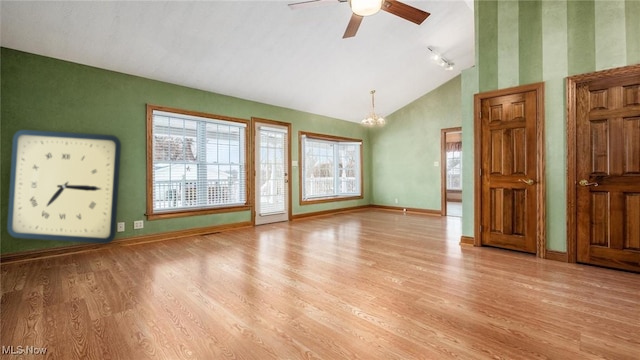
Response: 7:15
